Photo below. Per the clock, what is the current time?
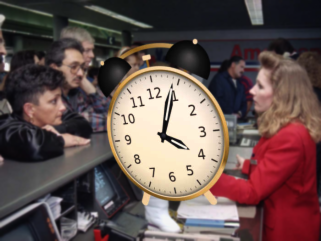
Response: 4:04
